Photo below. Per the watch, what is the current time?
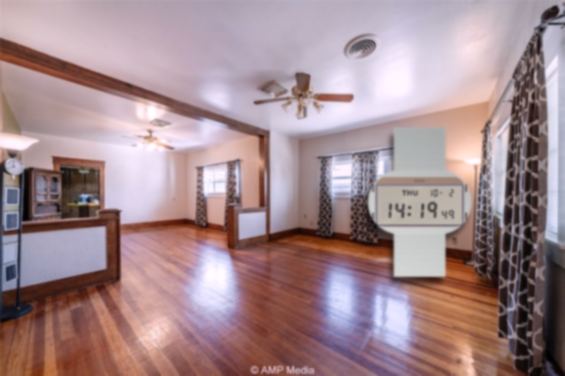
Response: 14:19
